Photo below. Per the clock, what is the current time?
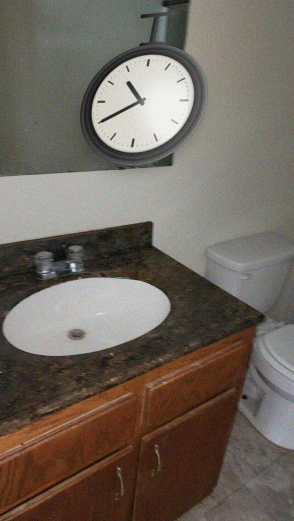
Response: 10:40
